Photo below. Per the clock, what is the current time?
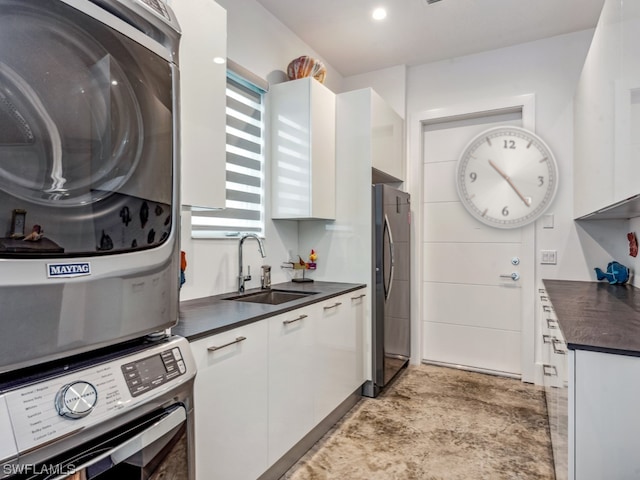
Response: 10:23
